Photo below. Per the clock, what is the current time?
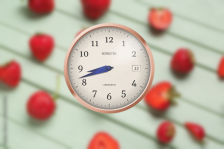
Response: 8:42
